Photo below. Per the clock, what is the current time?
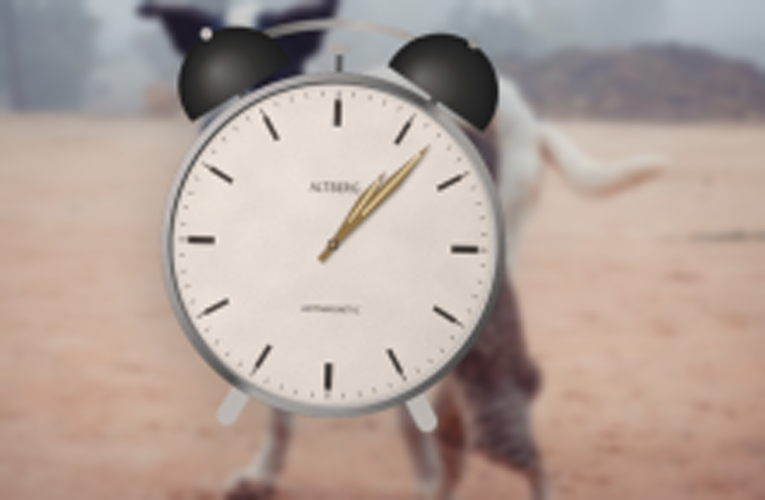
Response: 1:07
